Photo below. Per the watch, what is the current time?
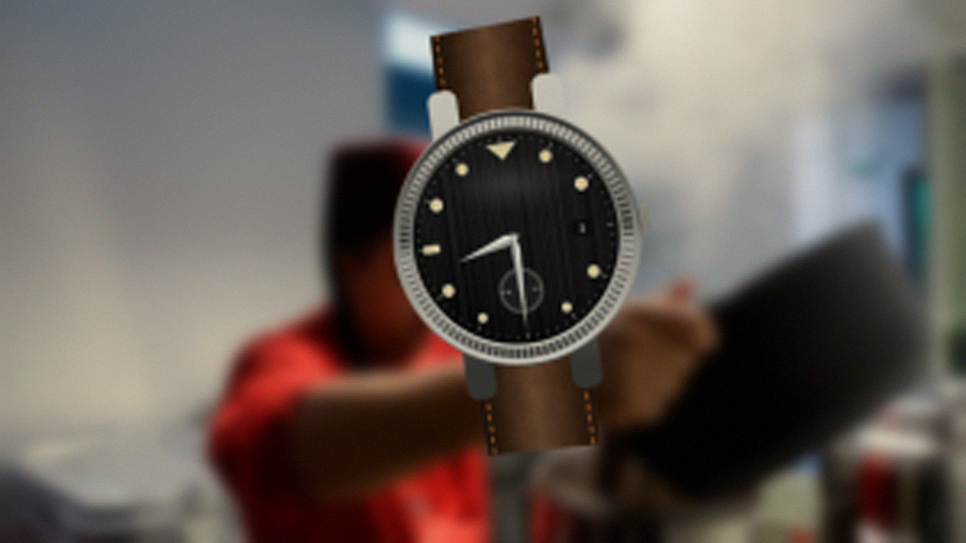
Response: 8:30
